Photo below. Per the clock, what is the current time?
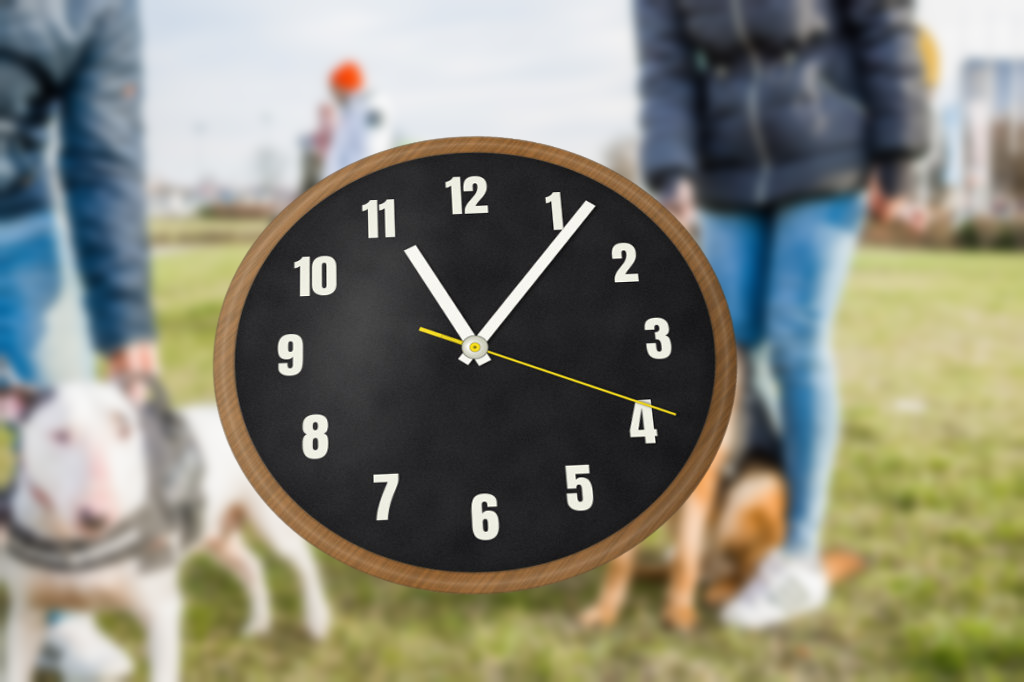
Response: 11:06:19
